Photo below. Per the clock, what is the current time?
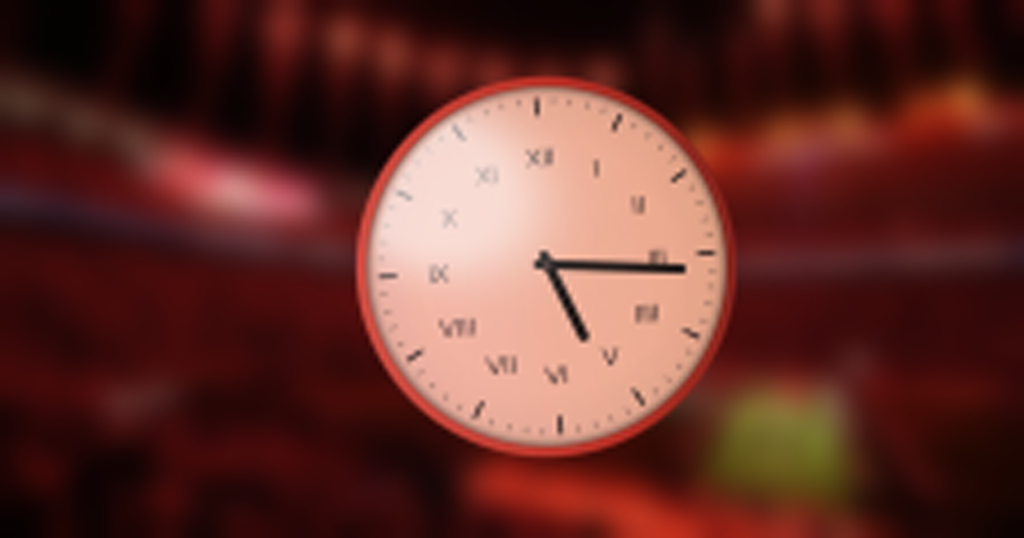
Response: 5:16
